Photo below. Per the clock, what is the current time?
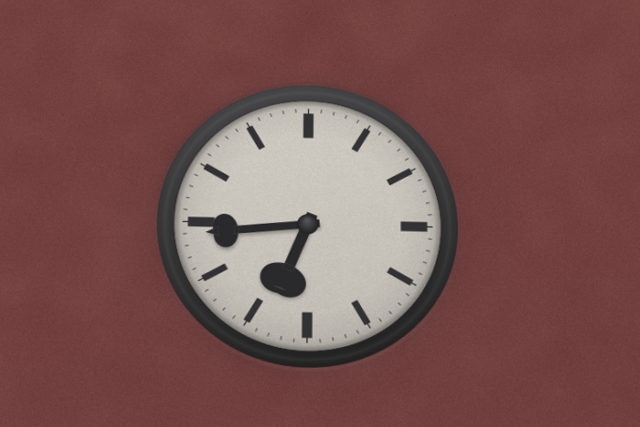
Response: 6:44
